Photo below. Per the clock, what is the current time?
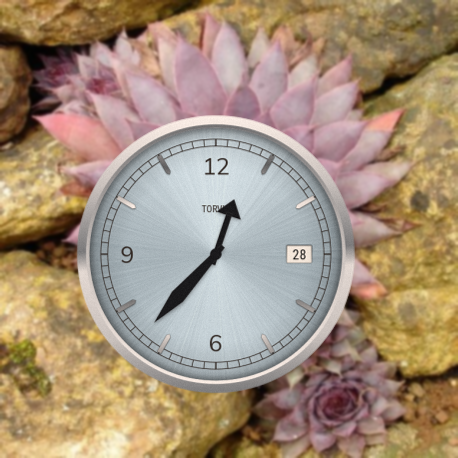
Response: 12:37
